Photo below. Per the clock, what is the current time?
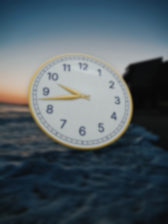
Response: 9:43
